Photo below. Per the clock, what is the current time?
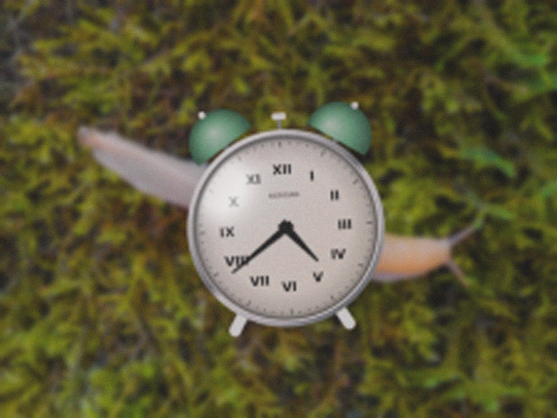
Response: 4:39
